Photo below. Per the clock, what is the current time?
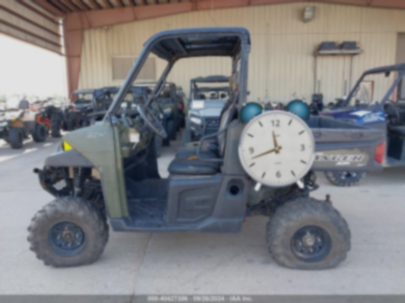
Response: 11:42
